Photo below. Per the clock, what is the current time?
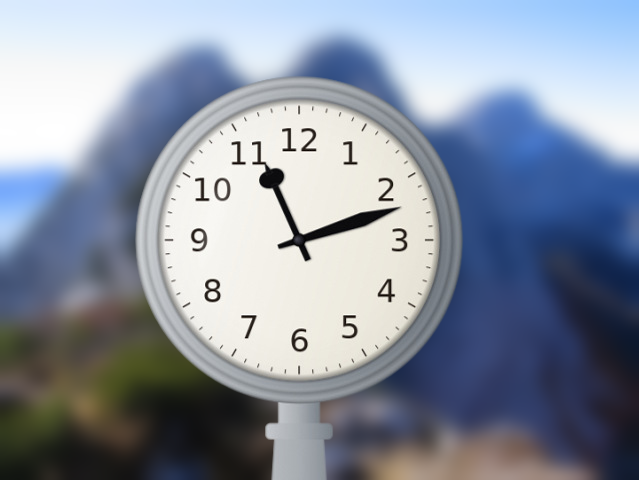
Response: 11:12
